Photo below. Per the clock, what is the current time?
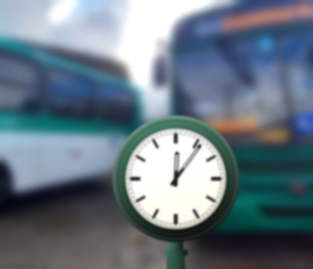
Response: 12:06
